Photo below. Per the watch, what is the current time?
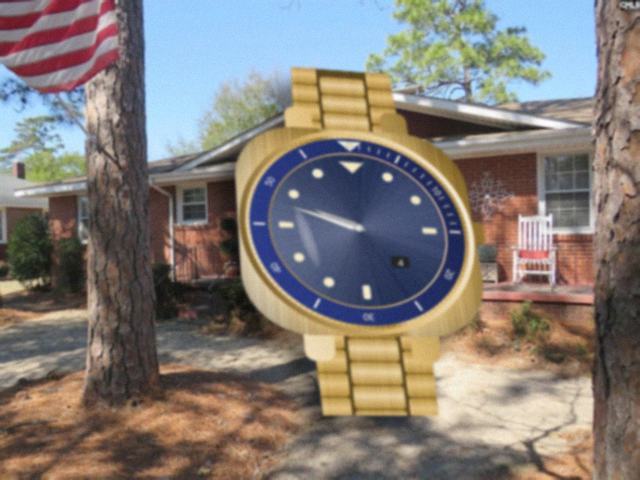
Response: 9:48
